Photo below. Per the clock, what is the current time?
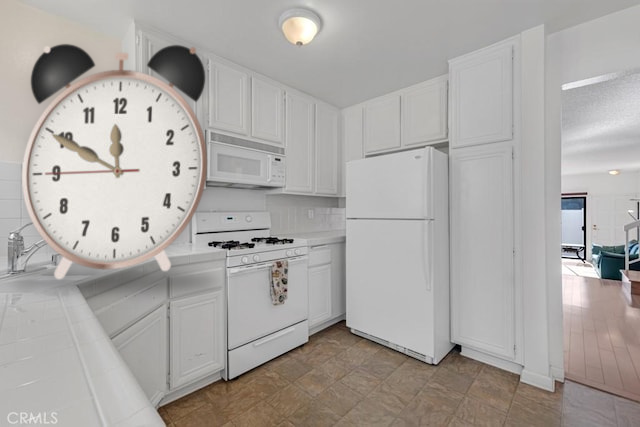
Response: 11:49:45
